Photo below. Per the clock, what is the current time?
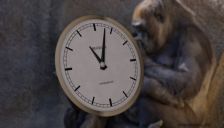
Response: 11:03
